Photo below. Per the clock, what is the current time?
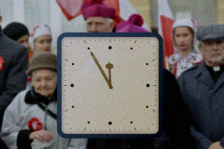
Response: 11:55
